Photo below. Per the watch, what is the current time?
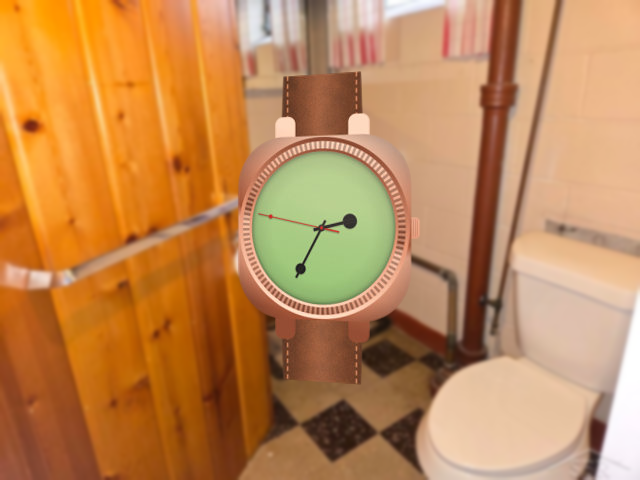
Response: 2:34:47
